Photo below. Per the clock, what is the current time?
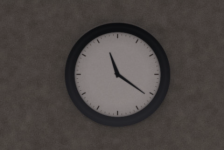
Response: 11:21
